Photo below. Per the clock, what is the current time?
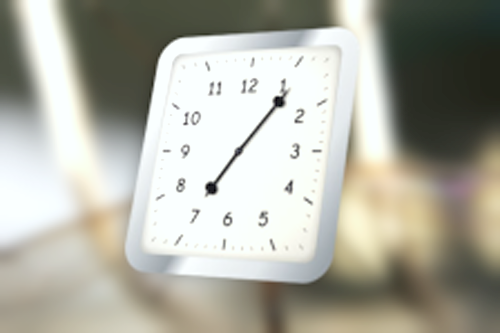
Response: 7:06
